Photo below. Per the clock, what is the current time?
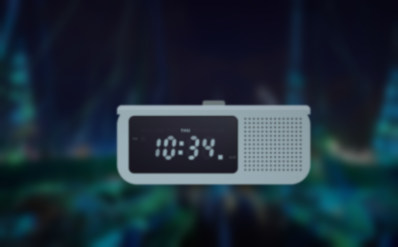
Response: 10:34
